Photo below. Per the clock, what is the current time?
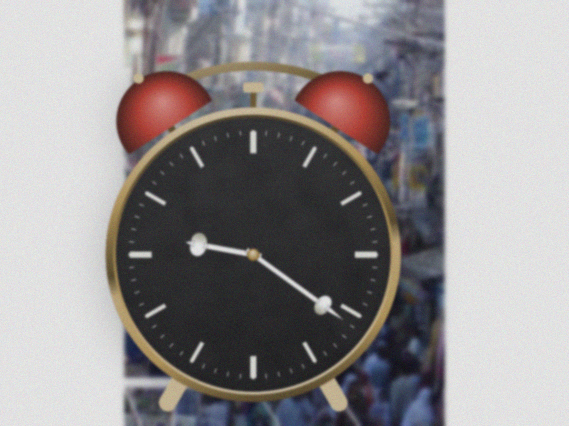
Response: 9:21
